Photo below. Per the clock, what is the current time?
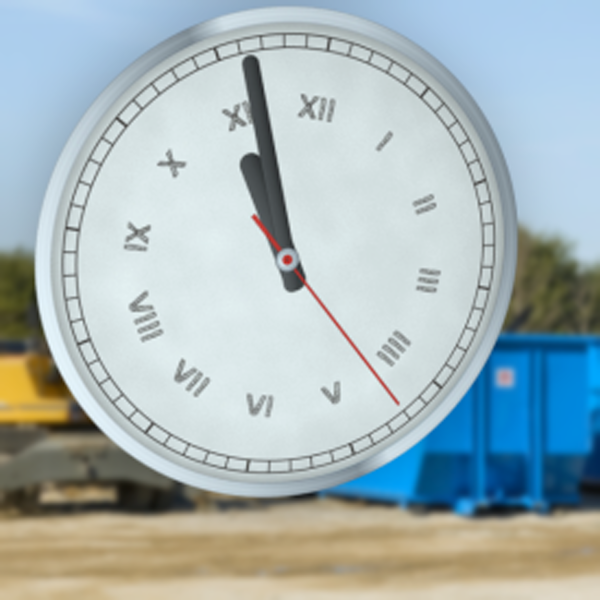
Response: 10:56:22
